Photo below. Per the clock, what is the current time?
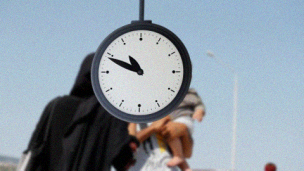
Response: 10:49
